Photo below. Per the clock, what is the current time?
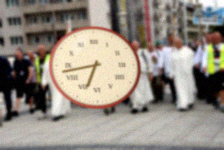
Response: 6:43
